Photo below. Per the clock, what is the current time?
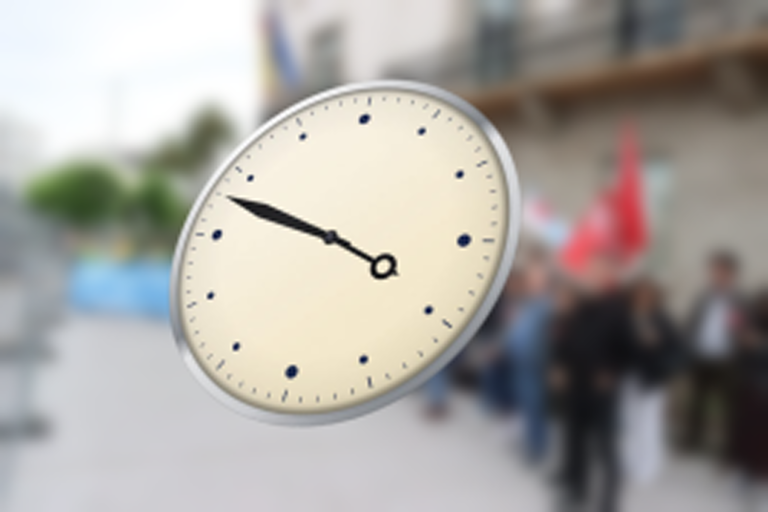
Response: 3:48
